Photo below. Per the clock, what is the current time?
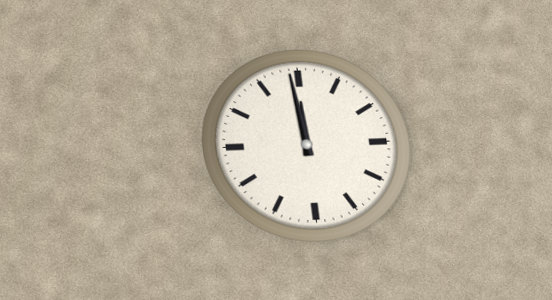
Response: 11:59
